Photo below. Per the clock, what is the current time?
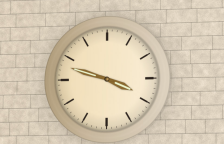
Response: 3:48
